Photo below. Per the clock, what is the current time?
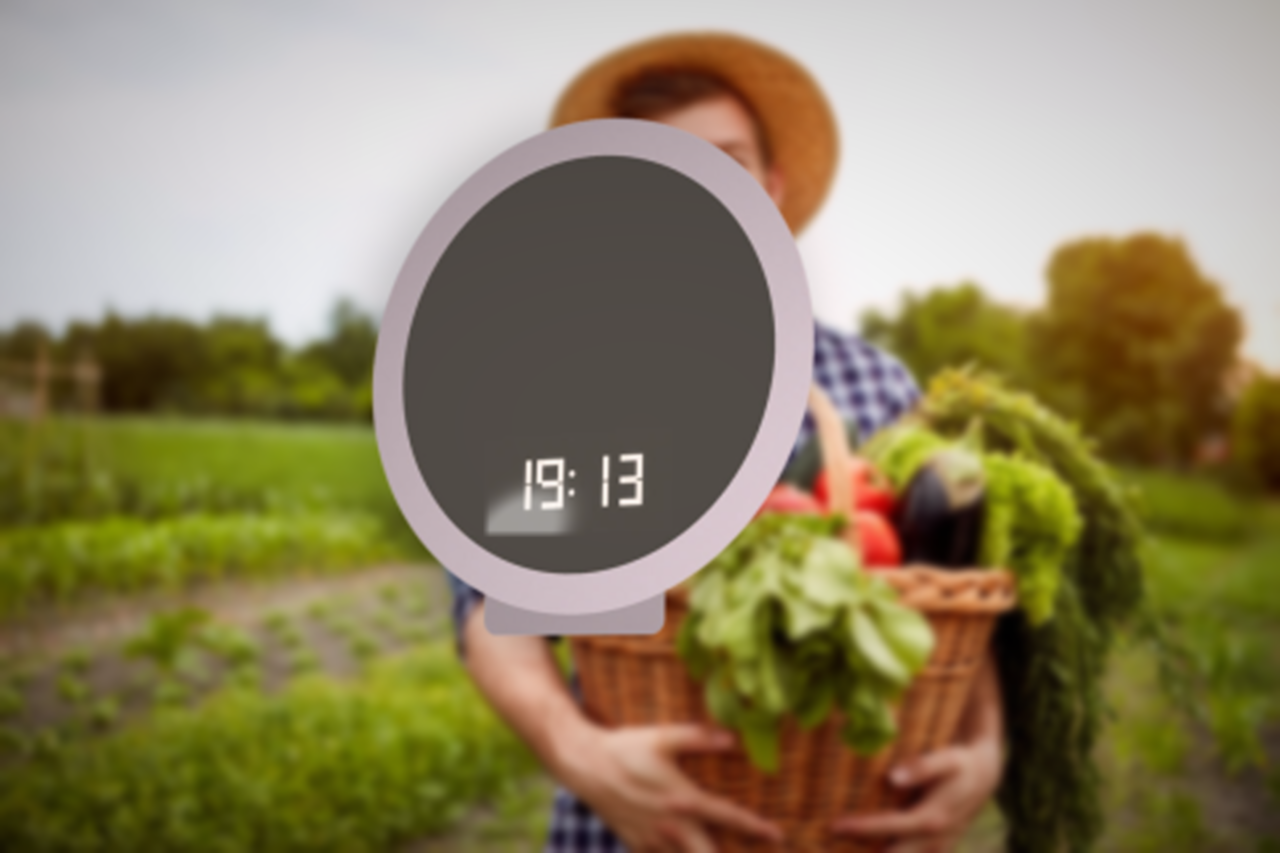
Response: 19:13
